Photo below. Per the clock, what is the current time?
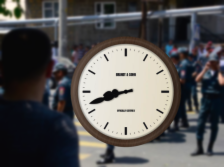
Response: 8:42
